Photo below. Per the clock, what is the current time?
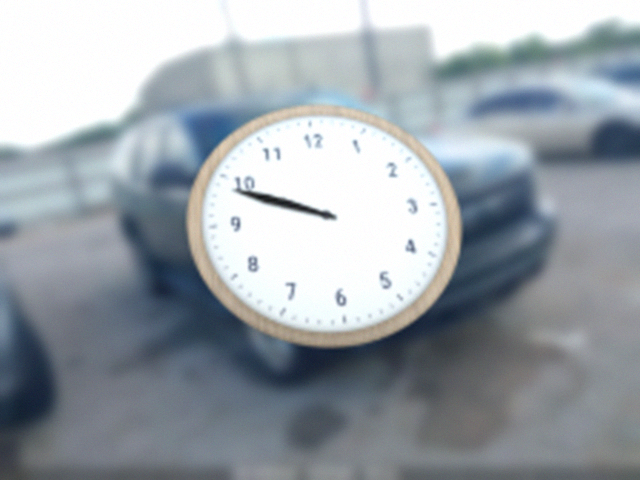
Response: 9:49
